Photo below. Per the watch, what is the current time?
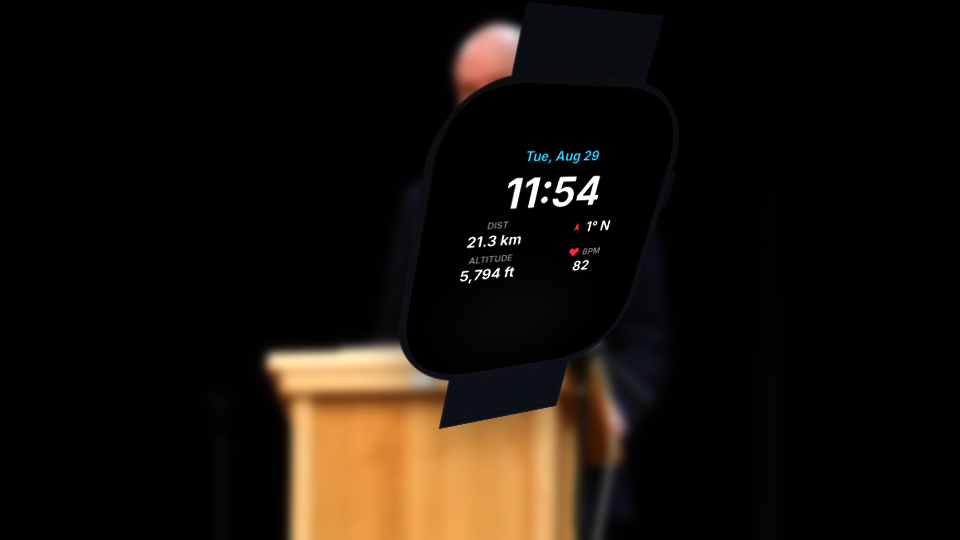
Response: 11:54
